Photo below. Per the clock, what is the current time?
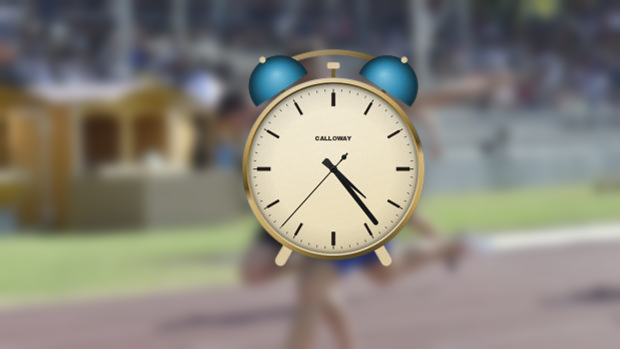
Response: 4:23:37
